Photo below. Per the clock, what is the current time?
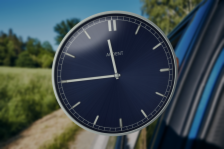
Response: 11:45
